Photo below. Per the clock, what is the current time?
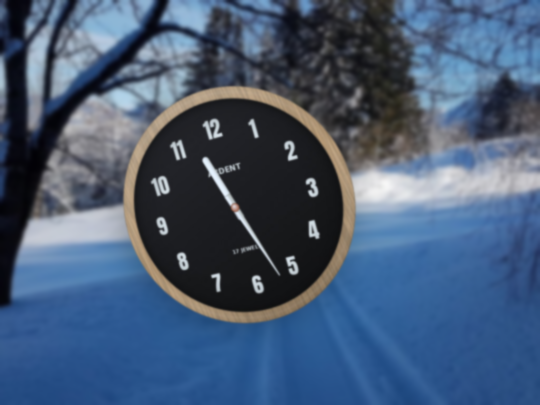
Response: 11:27
